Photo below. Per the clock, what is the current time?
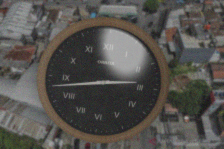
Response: 2:43
